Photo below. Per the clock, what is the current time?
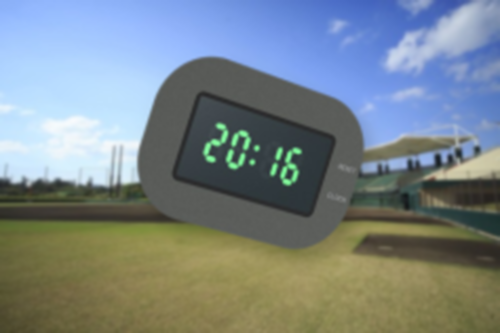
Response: 20:16
